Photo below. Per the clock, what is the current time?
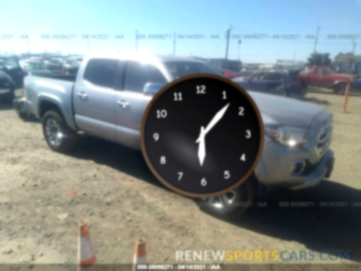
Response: 6:07
